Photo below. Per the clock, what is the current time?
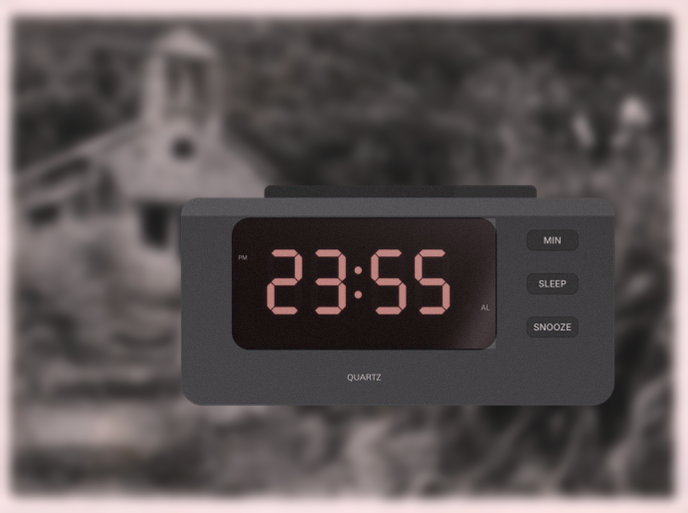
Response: 23:55
